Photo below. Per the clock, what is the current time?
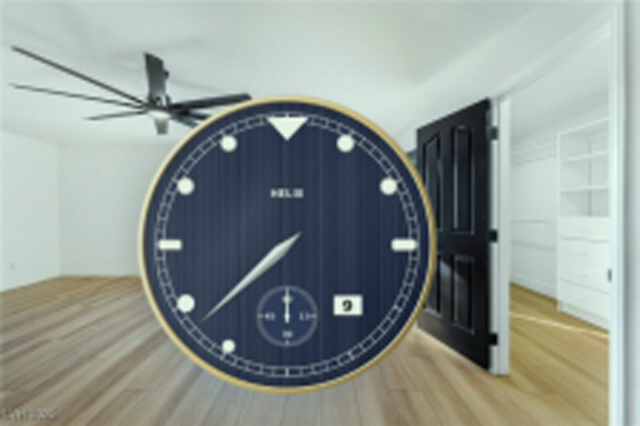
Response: 7:38
